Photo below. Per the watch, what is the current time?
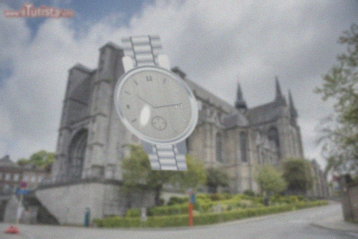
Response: 10:14
